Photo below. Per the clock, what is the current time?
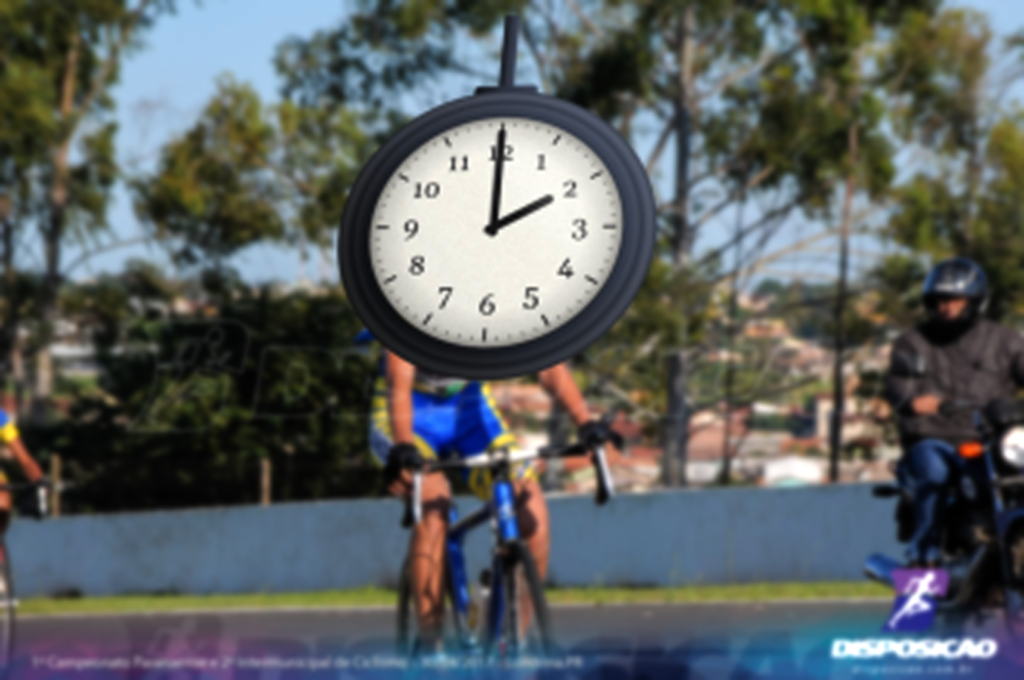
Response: 2:00
